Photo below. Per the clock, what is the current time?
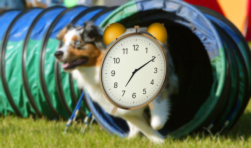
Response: 7:10
